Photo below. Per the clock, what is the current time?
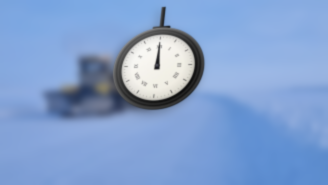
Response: 12:00
